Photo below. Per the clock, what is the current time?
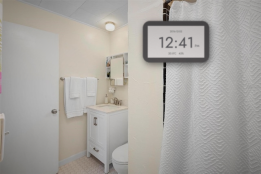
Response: 12:41
